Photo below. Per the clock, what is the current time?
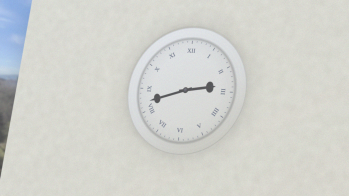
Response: 2:42
